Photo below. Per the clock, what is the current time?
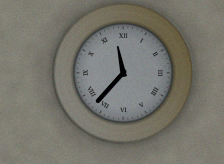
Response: 11:37
